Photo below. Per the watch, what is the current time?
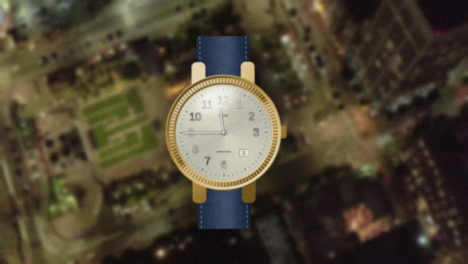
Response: 11:45
